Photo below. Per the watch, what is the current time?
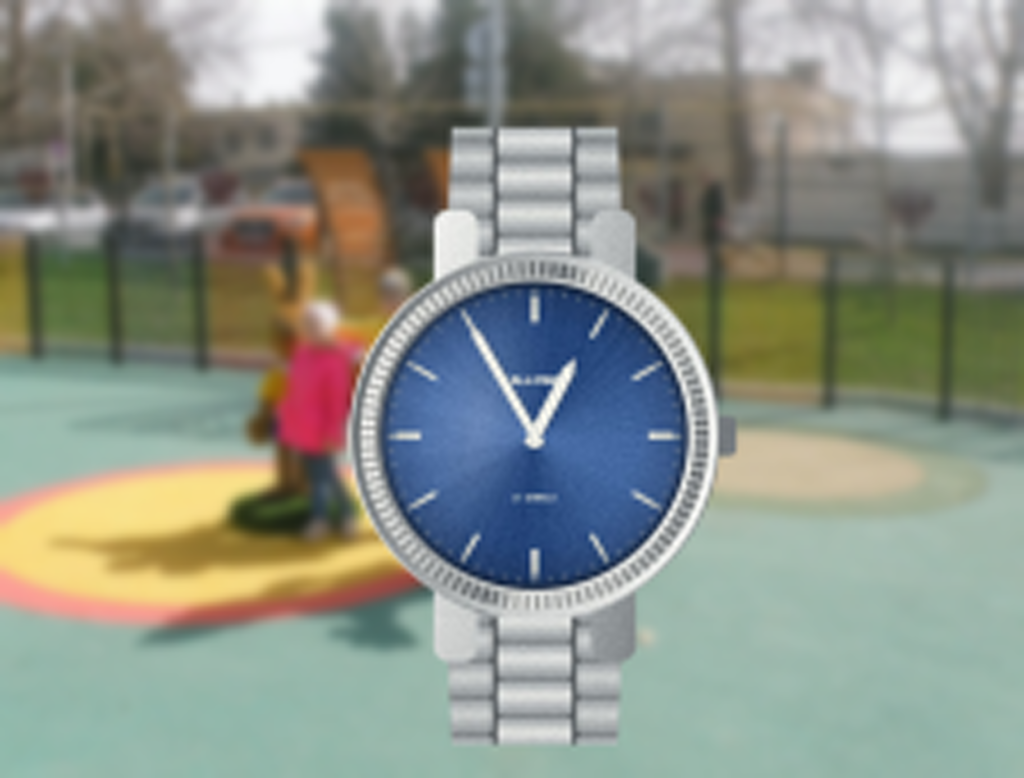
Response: 12:55
